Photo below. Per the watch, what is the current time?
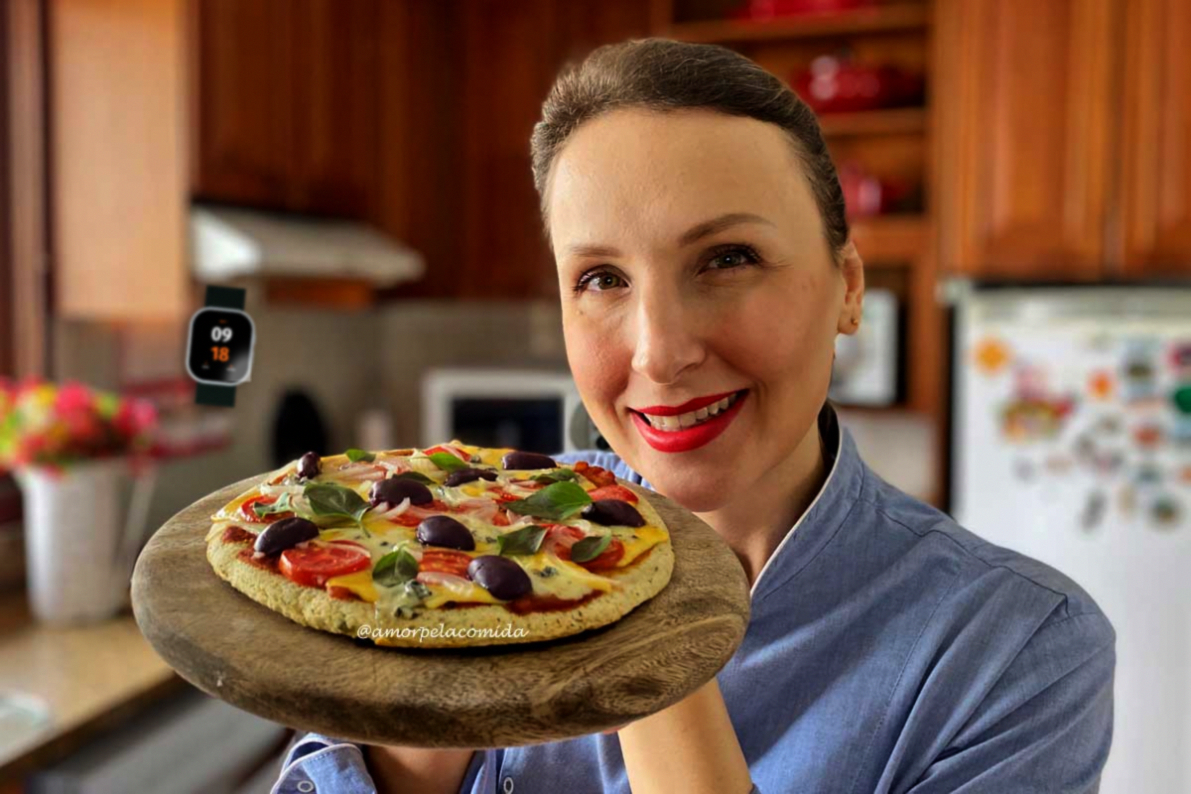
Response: 9:18
